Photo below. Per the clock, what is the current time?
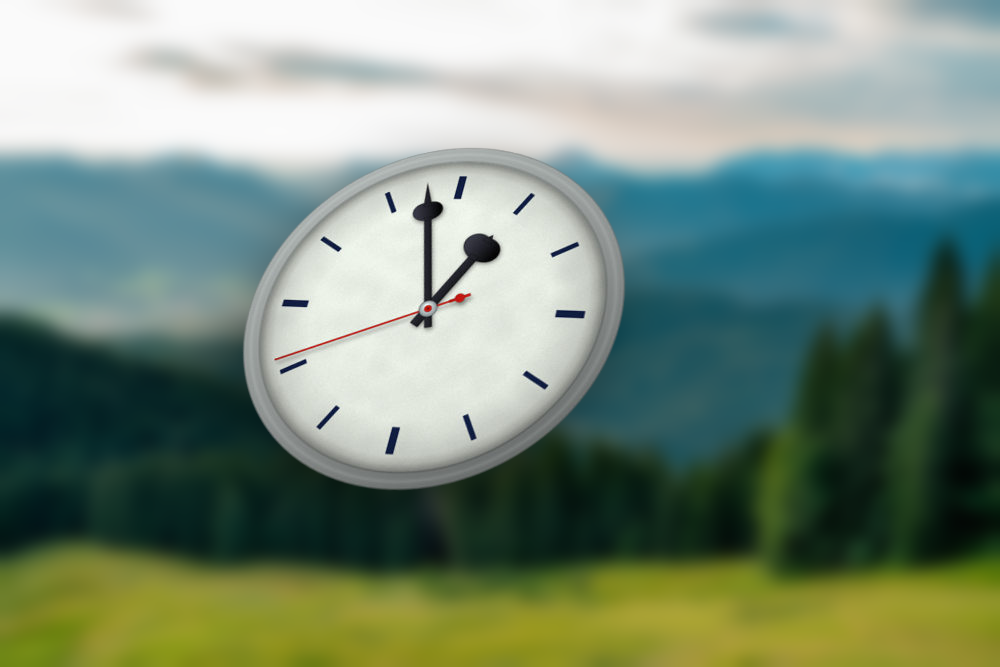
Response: 12:57:41
